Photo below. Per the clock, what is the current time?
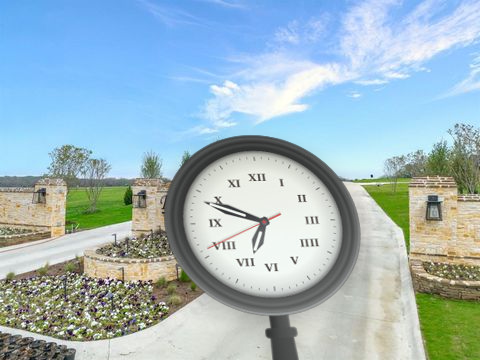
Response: 6:48:41
